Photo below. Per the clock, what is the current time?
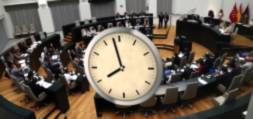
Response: 7:58
